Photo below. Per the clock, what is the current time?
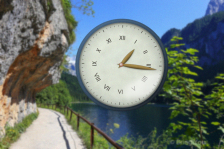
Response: 1:16
